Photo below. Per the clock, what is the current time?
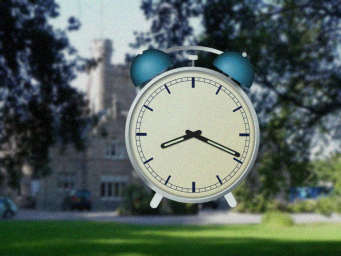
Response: 8:19
